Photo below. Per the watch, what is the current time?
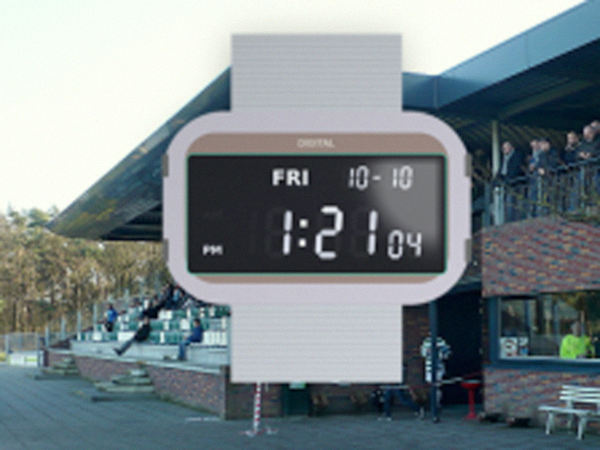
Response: 1:21:04
